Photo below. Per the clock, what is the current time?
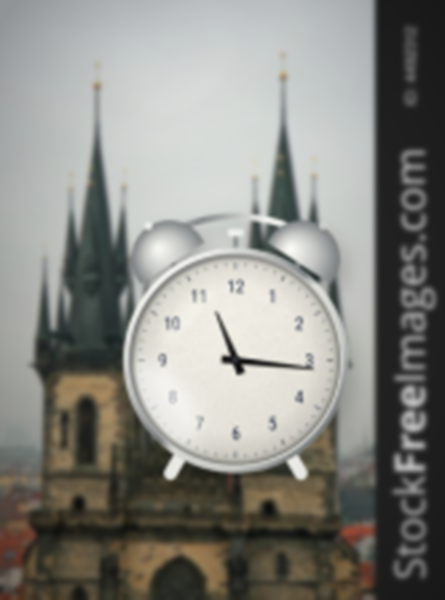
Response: 11:16
